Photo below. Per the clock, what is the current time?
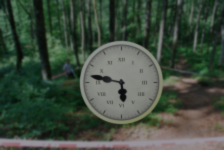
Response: 5:47
